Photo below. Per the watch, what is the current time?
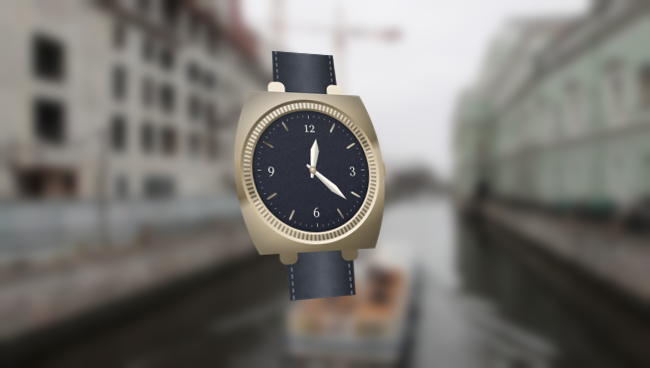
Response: 12:22
